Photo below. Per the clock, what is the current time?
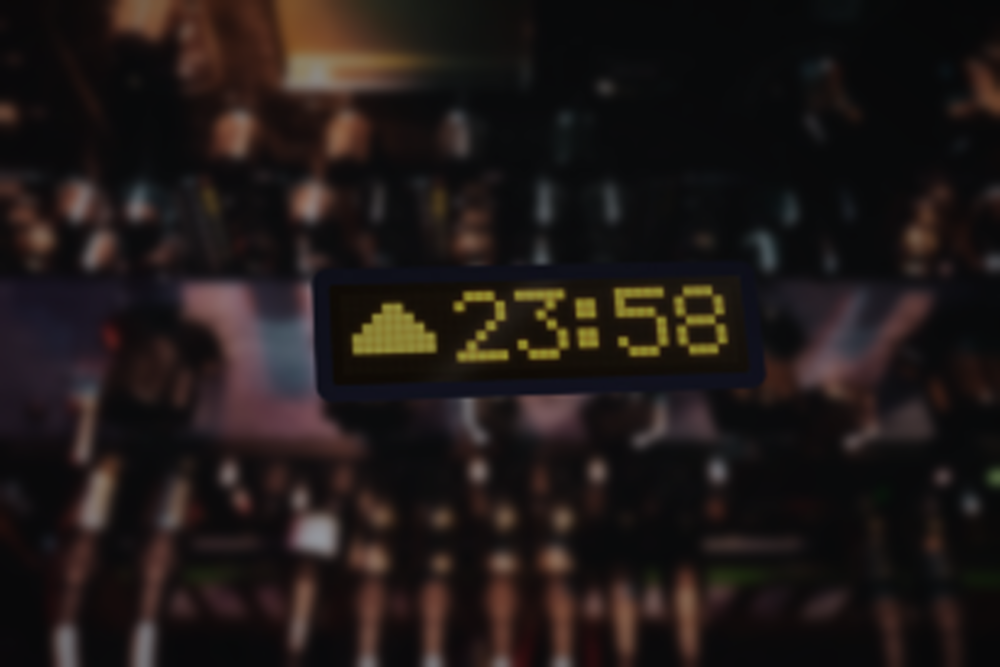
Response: 23:58
